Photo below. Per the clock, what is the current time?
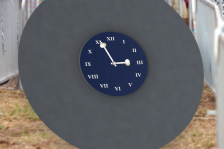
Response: 2:56
